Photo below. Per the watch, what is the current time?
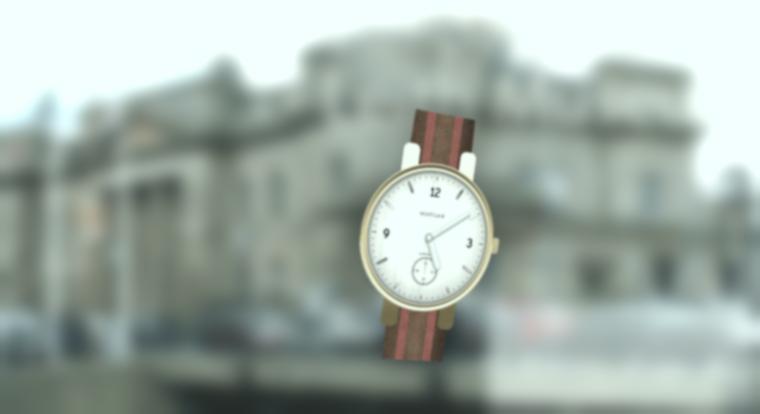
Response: 5:09
